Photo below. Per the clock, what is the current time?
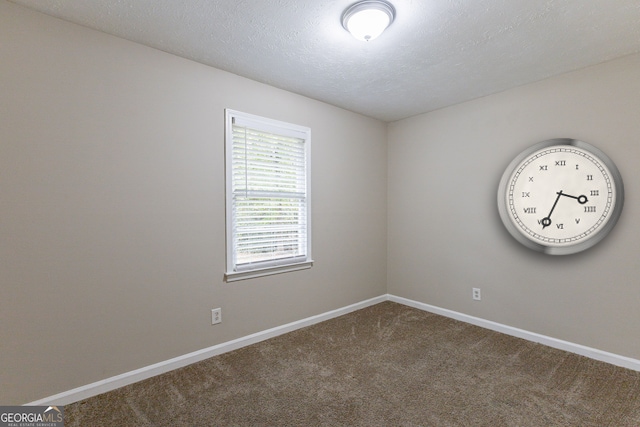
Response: 3:34
